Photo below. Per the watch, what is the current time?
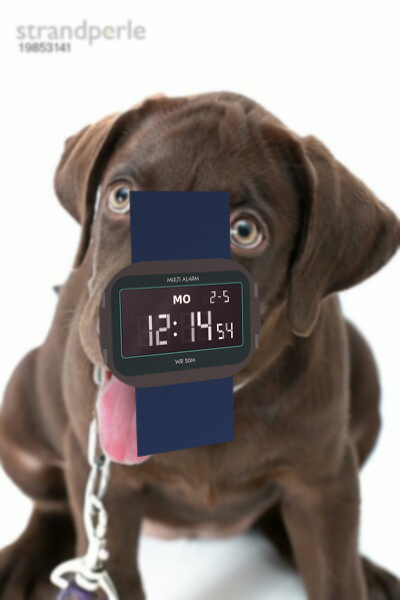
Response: 12:14:54
